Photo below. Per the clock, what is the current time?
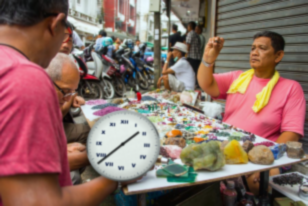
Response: 1:38
